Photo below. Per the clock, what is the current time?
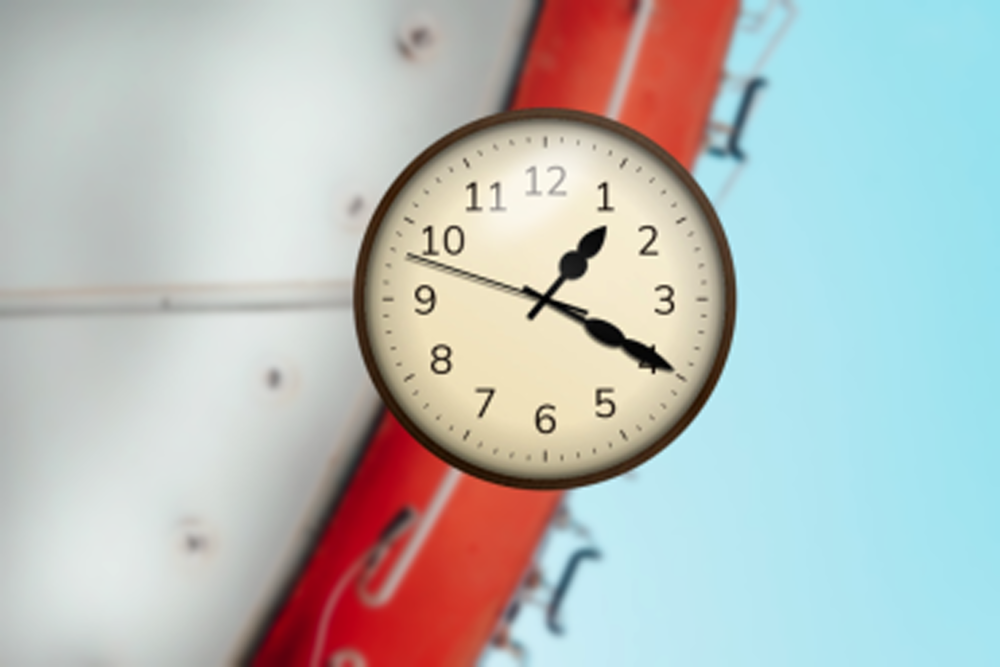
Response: 1:19:48
